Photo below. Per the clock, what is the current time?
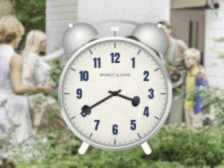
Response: 3:40
